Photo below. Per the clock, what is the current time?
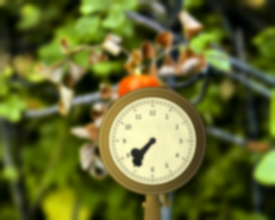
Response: 7:36
